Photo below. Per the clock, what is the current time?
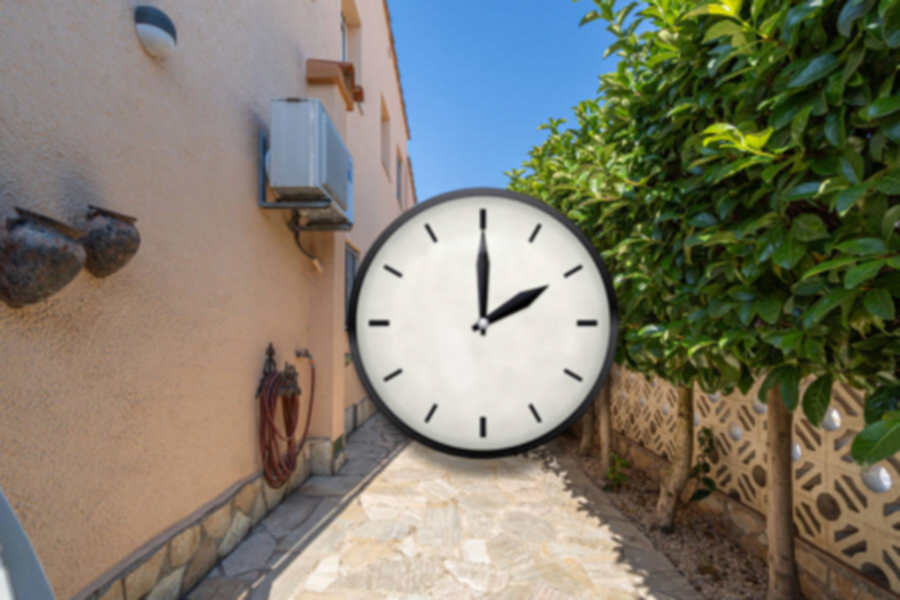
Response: 2:00
